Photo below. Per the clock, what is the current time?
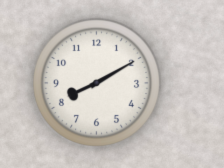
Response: 8:10
